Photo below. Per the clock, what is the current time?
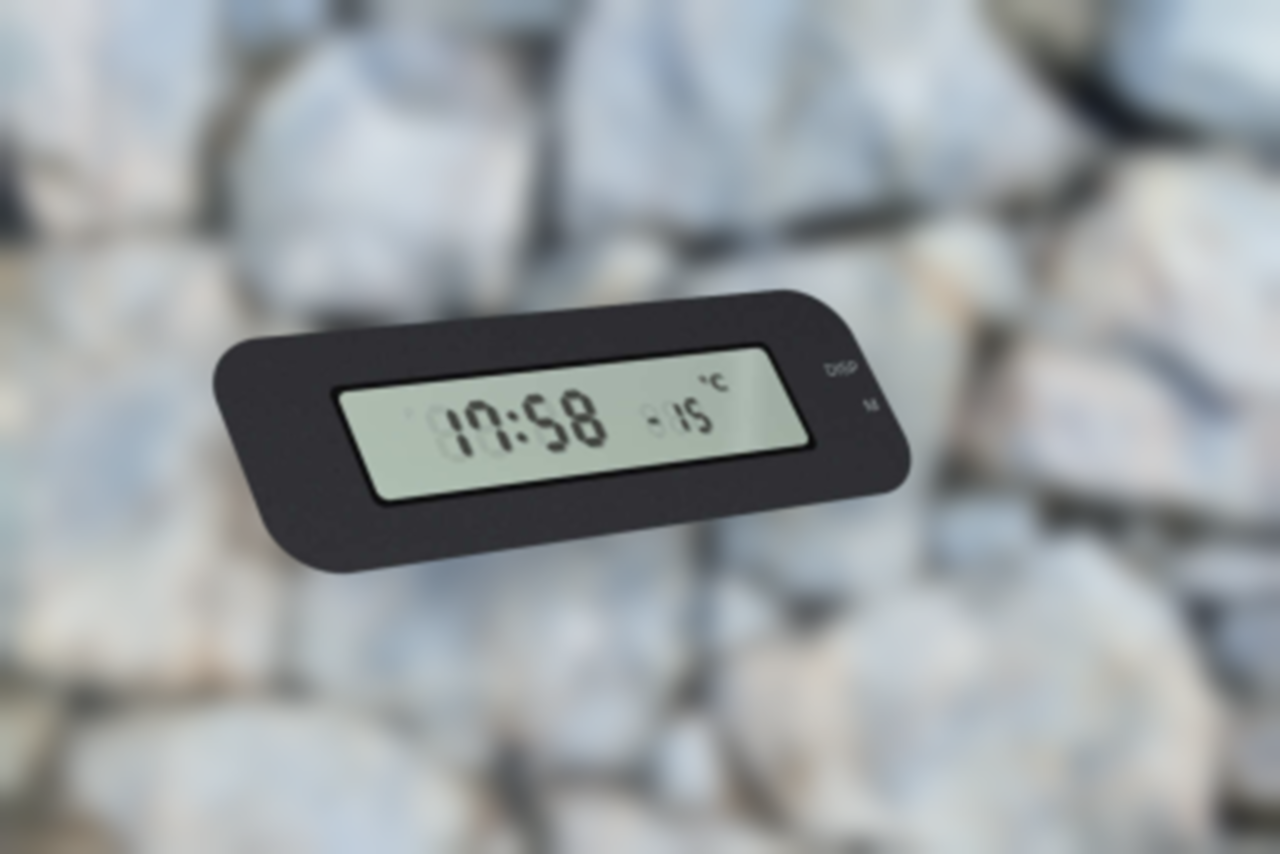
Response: 17:58
